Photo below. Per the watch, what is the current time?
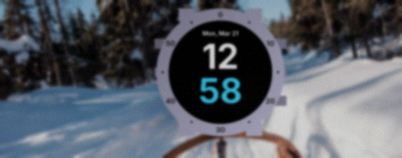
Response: 12:58
